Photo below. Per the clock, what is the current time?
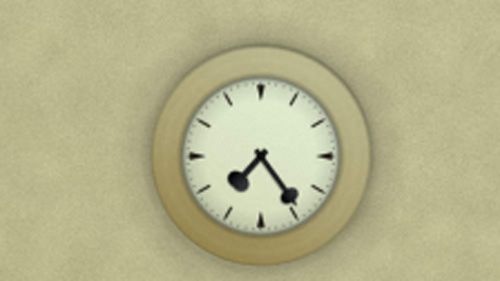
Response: 7:24
